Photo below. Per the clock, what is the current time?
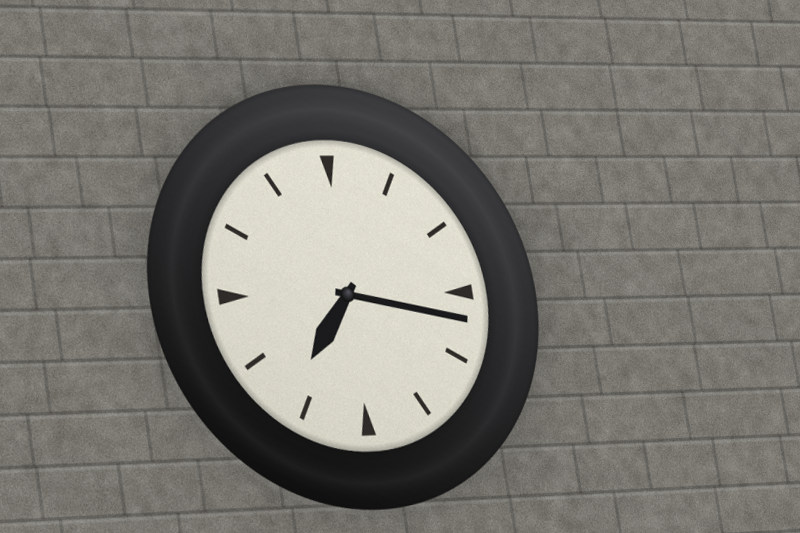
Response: 7:17
